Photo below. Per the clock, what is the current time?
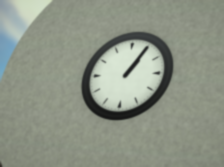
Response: 1:05
